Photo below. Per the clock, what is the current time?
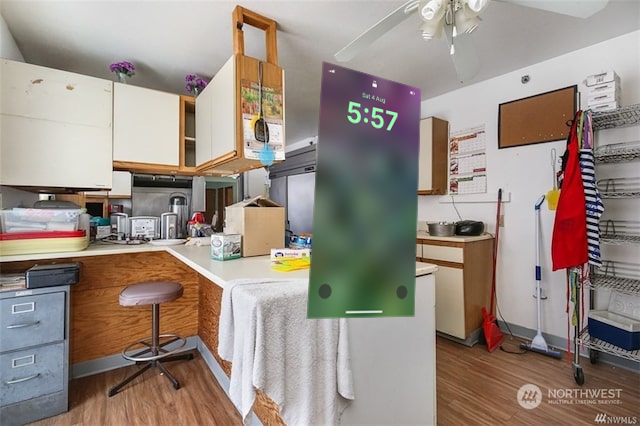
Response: 5:57
